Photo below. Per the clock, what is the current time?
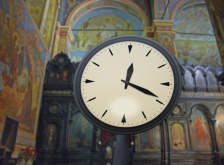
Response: 12:19
